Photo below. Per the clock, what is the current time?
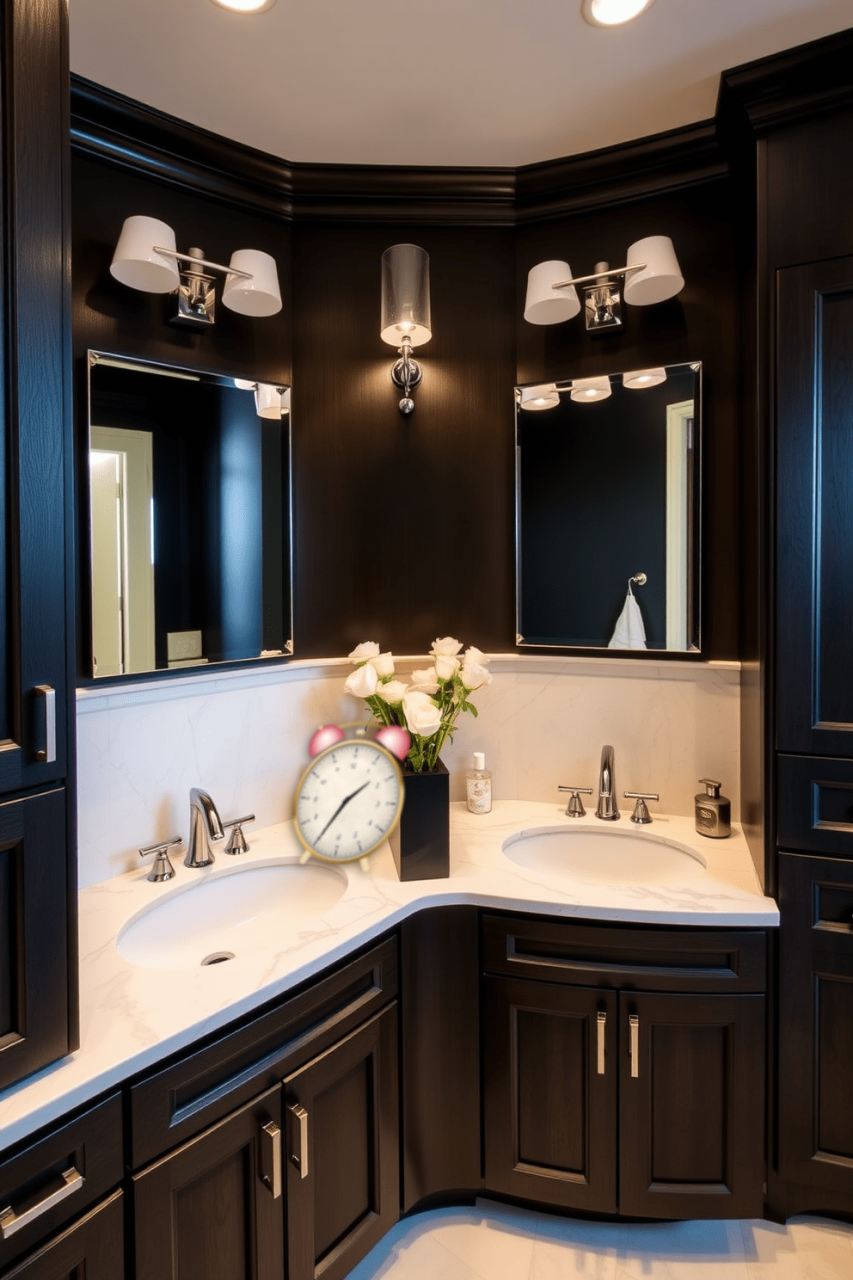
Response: 1:35
